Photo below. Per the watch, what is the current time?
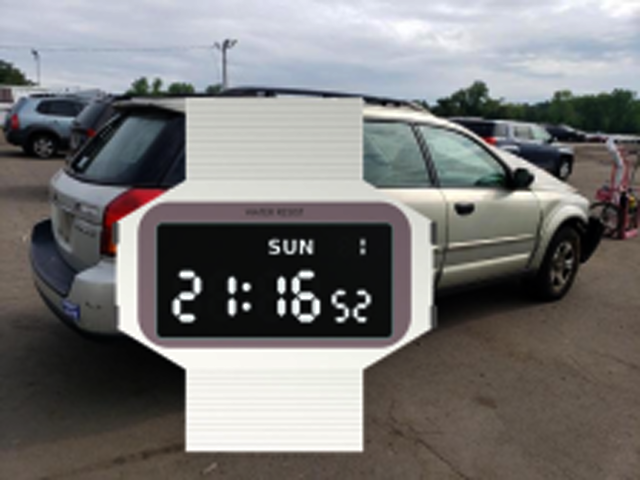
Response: 21:16:52
